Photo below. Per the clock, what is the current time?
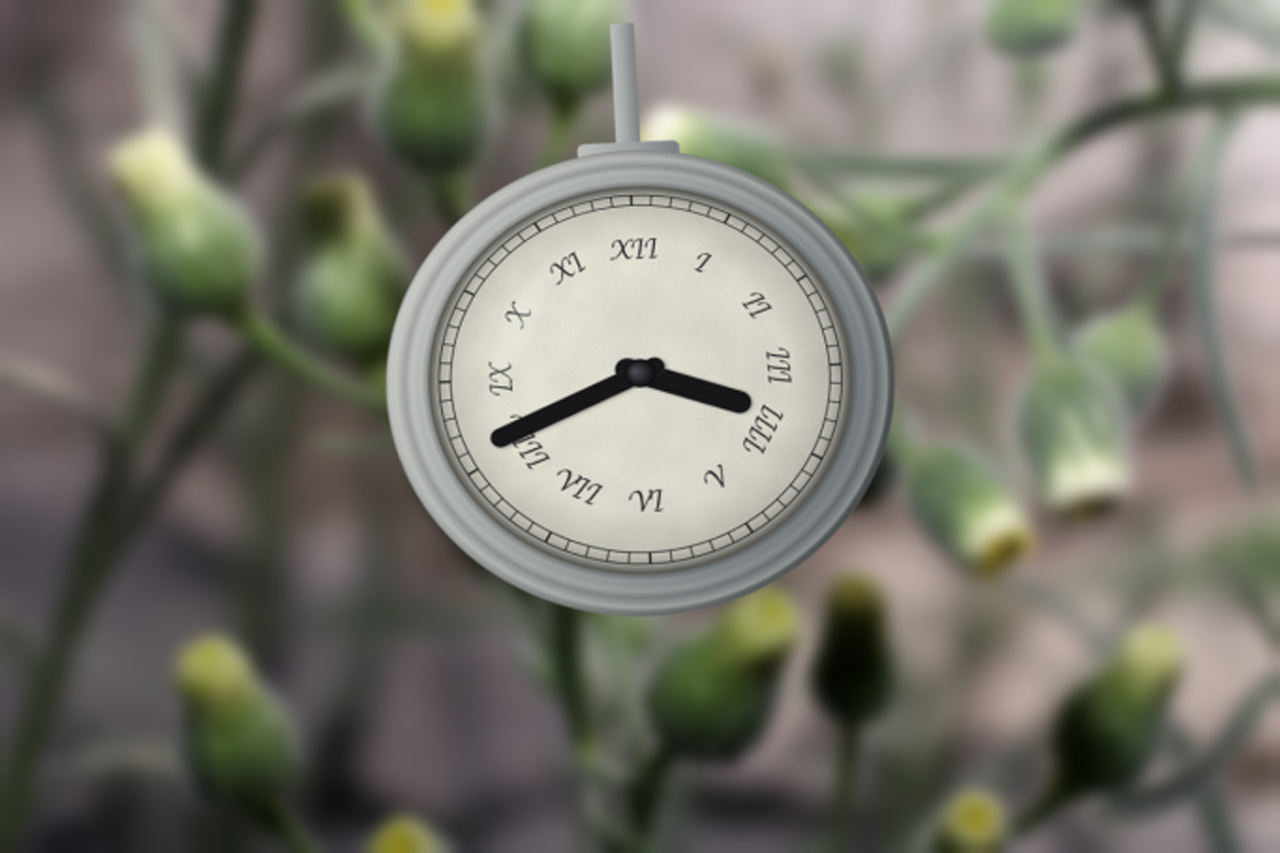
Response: 3:41
